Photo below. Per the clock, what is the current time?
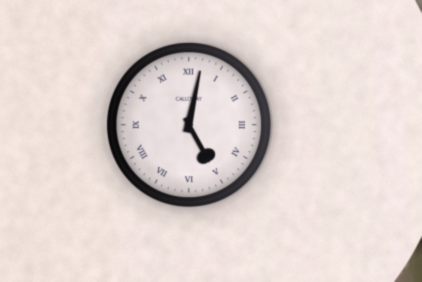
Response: 5:02
